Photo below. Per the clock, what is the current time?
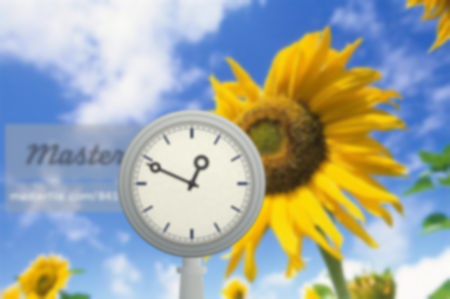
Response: 12:49
